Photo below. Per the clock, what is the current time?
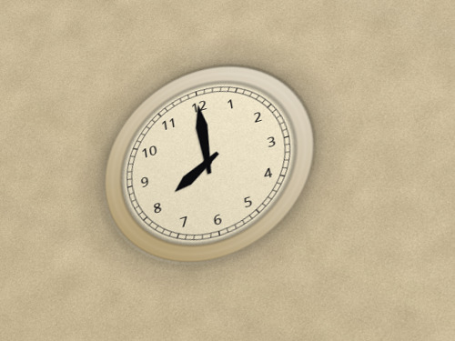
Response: 8:00
